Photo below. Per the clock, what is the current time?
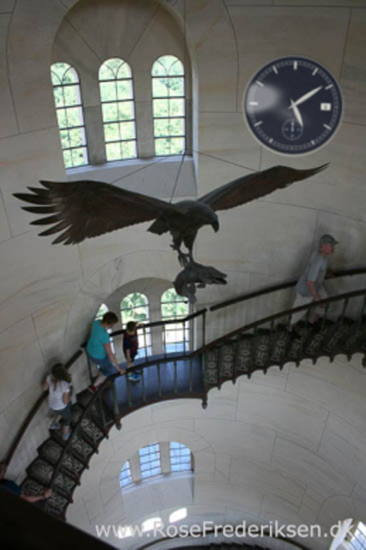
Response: 5:09
